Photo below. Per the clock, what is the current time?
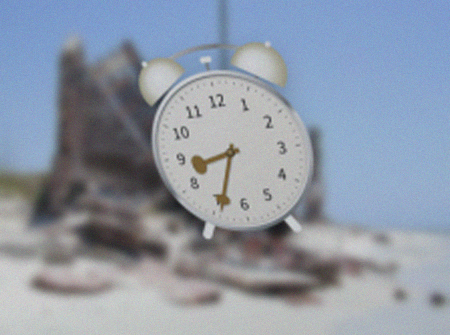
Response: 8:34
